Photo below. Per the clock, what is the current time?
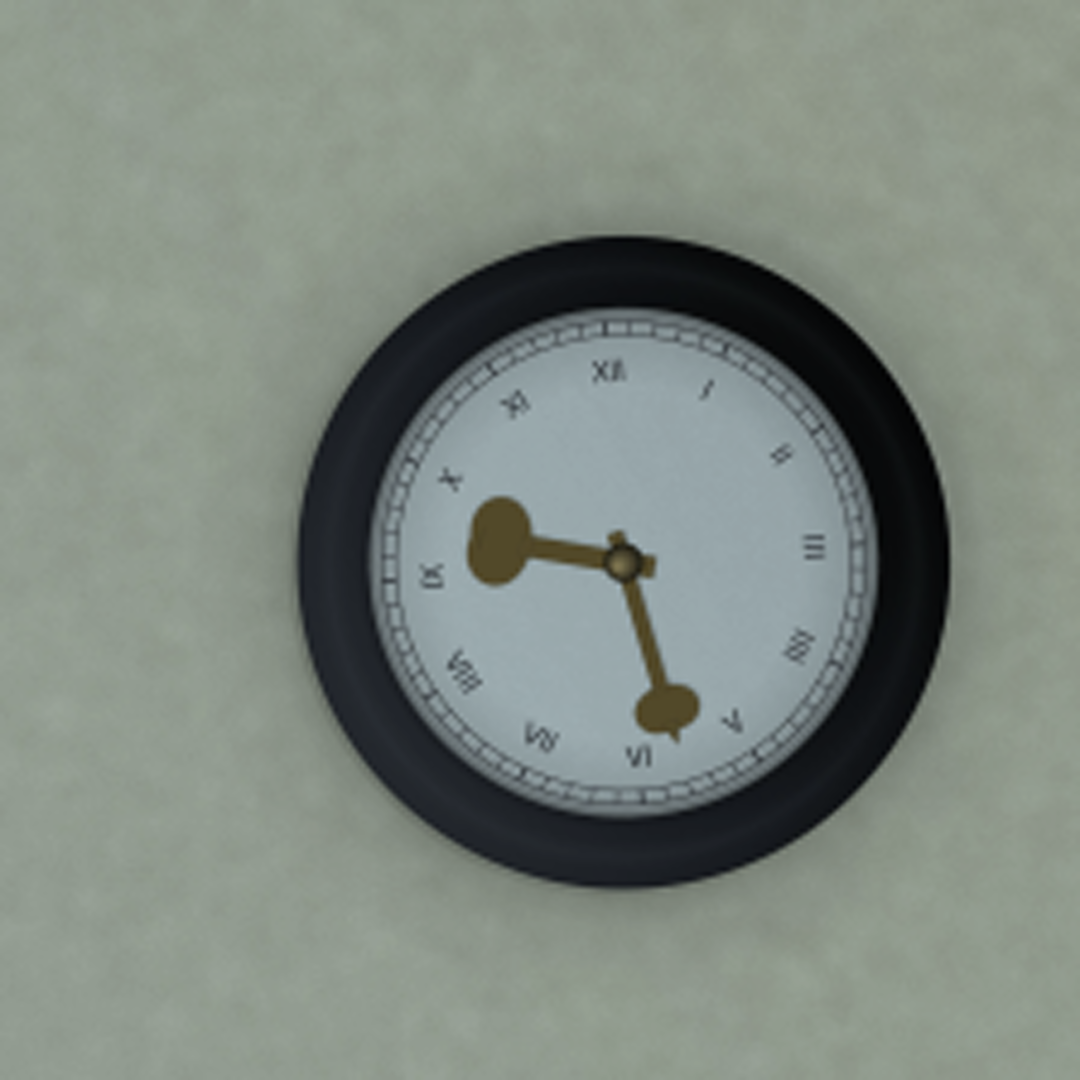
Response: 9:28
